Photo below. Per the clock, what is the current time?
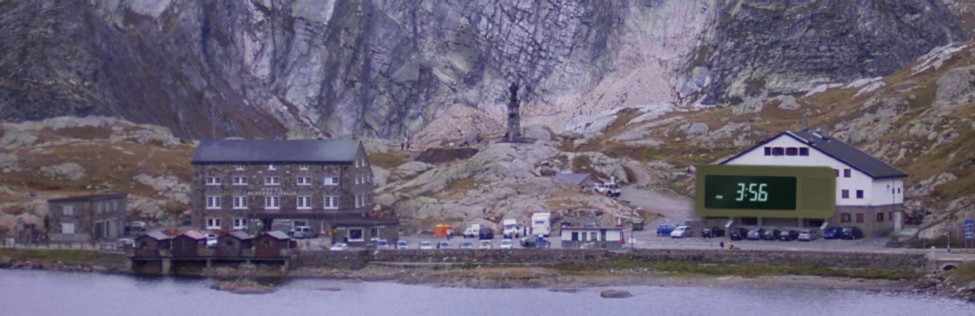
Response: 3:56
